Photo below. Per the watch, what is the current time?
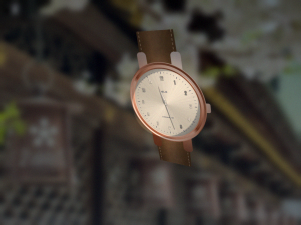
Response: 11:28
